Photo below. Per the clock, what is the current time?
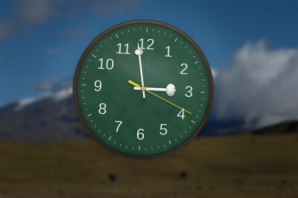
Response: 2:58:19
